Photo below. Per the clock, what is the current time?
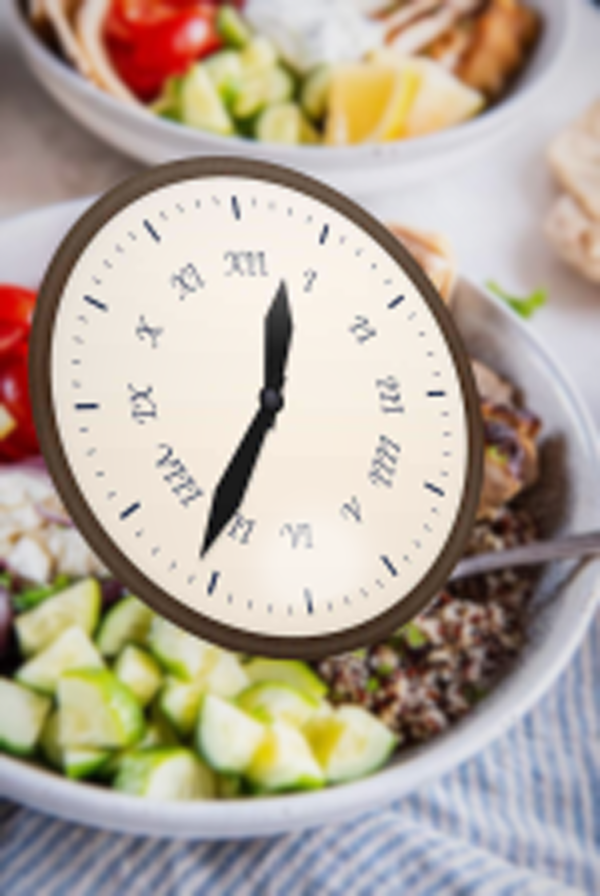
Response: 12:36
